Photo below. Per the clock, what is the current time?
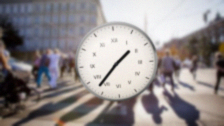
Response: 1:37
